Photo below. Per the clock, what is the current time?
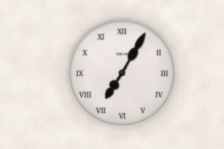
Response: 7:05
